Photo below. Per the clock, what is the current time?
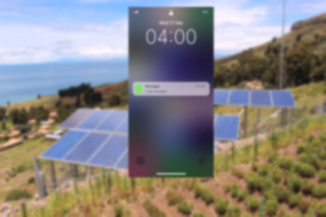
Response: 4:00
